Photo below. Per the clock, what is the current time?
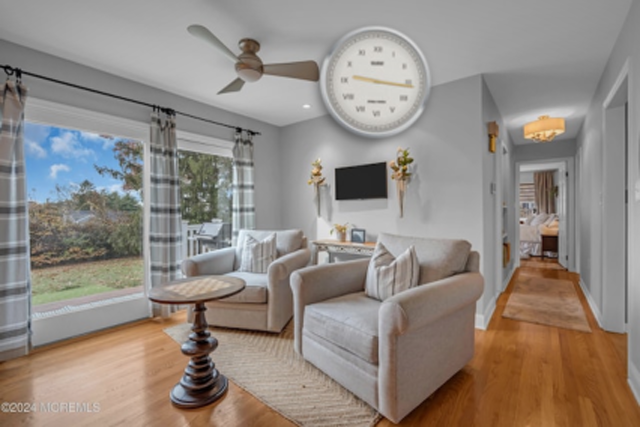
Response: 9:16
